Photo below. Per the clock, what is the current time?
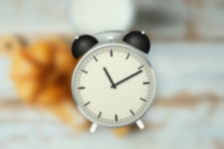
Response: 11:11
